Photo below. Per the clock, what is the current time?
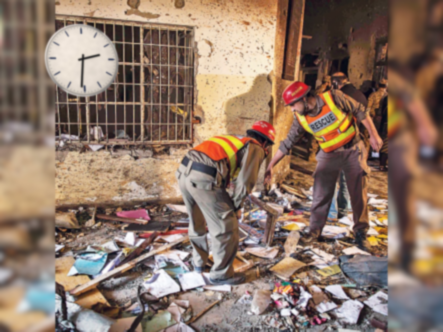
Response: 2:31
